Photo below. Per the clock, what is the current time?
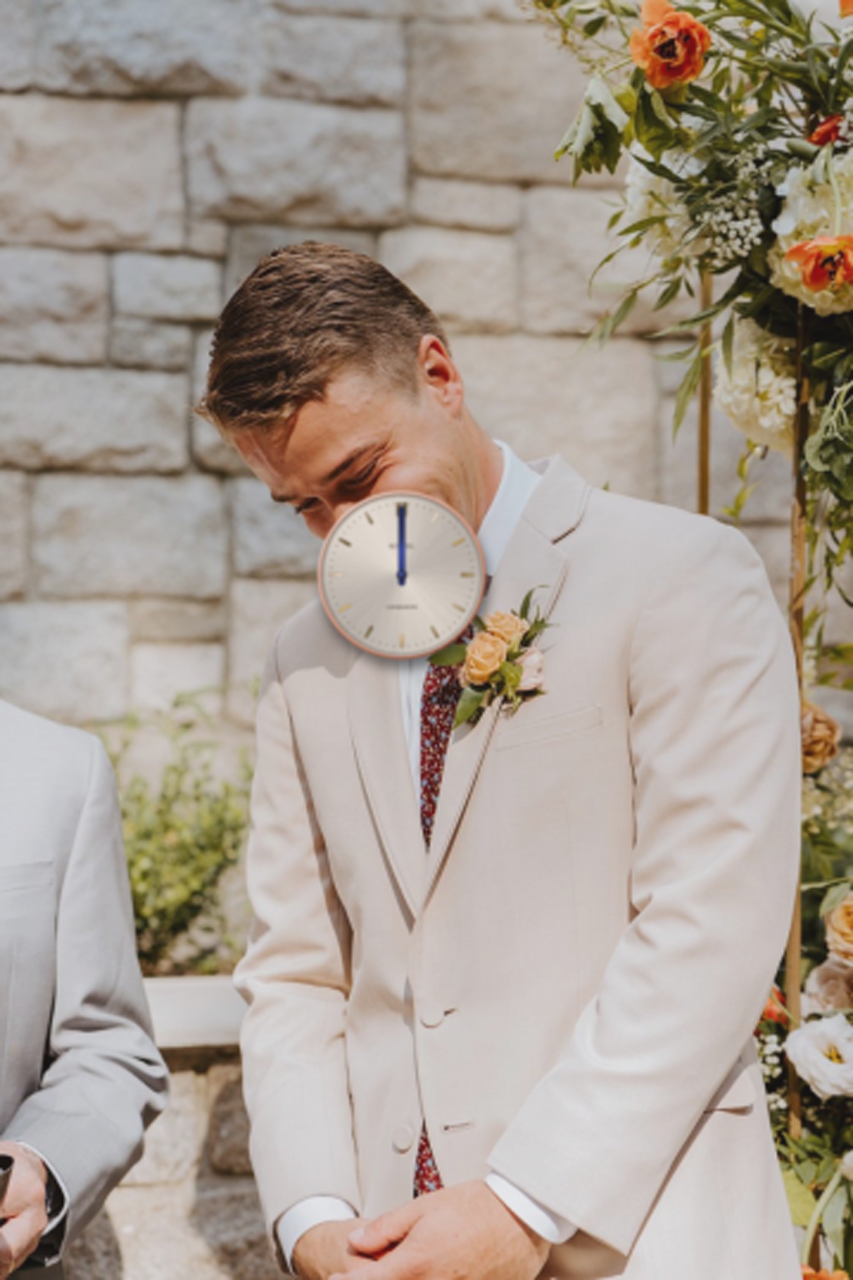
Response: 12:00
